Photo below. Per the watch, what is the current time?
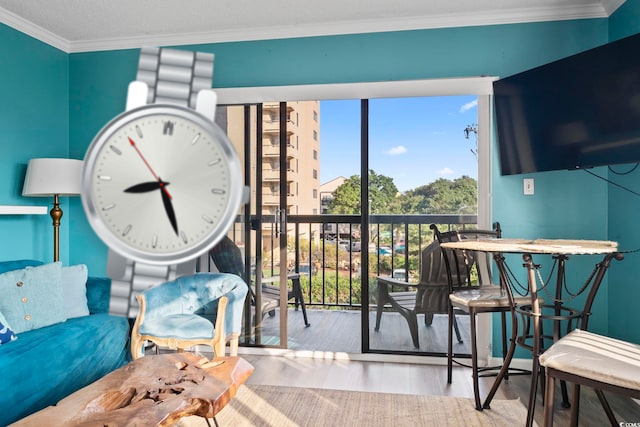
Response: 8:25:53
